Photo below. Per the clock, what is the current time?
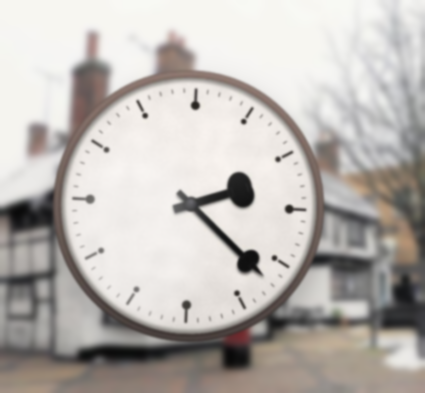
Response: 2:22
